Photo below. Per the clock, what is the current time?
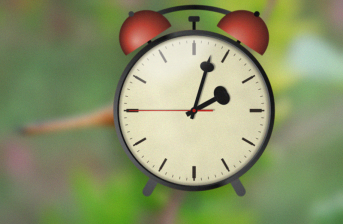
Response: 2:02:45
